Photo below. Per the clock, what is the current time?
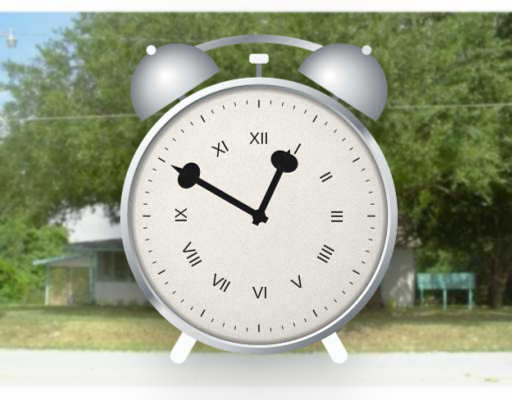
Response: 12:50
